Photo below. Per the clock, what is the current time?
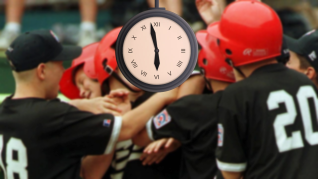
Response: 5:58
